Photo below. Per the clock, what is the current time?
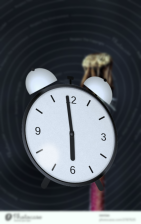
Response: 5:59
